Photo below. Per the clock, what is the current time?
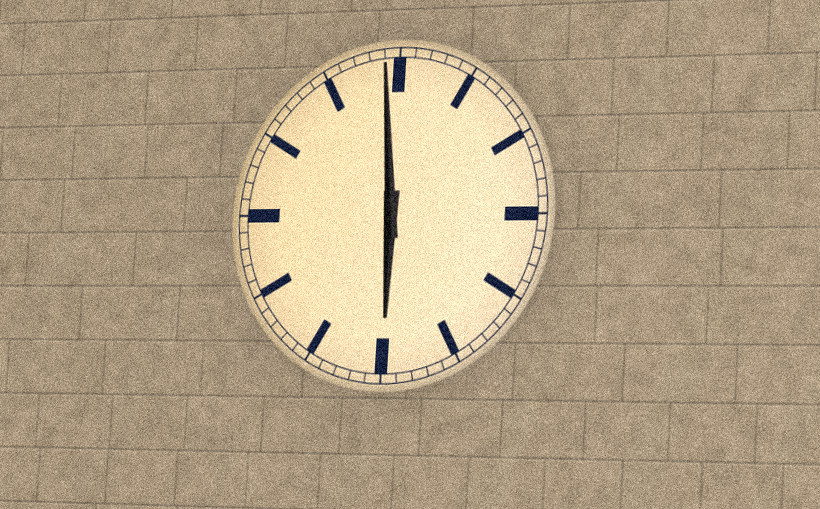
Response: 5:59
